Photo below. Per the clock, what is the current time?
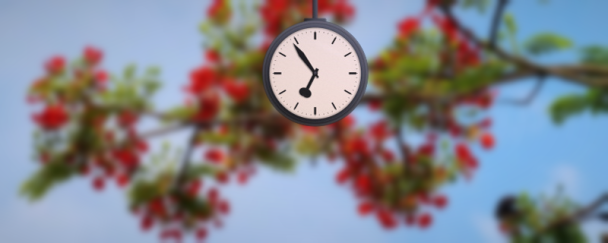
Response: 6:54
